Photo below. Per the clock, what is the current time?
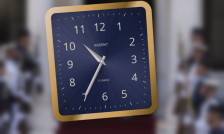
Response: 10:35
